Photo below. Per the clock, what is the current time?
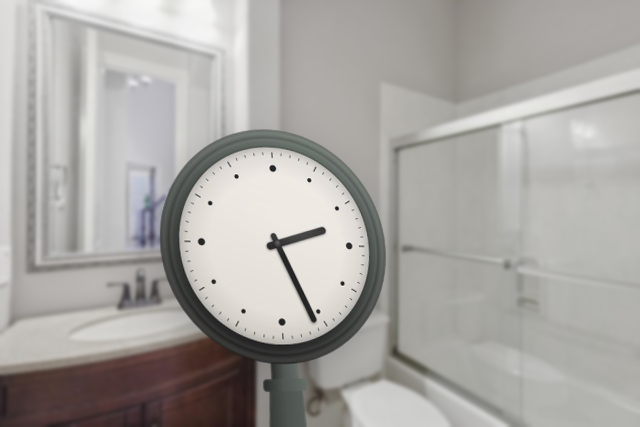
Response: 2:26
